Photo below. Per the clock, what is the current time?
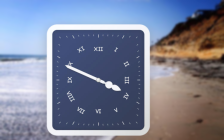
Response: 3:49
